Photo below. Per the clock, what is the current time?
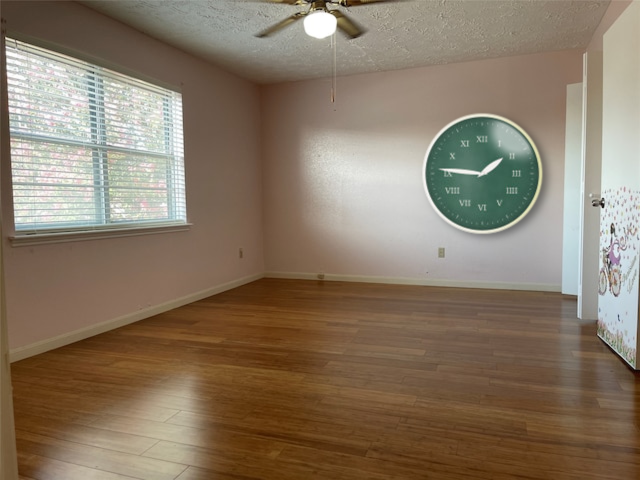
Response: 1:46
